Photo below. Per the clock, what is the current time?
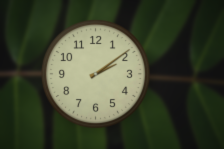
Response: 2:09
